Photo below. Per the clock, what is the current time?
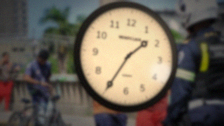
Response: 1:35
